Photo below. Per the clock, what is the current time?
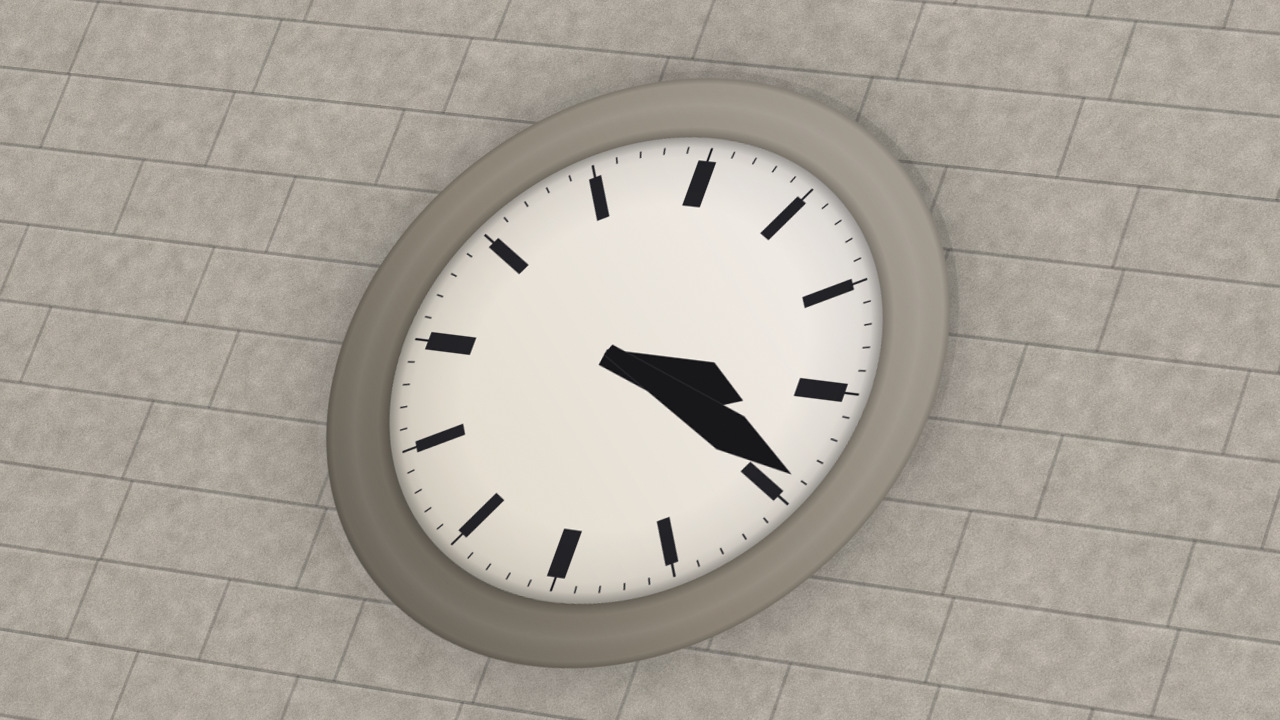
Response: 3:19
